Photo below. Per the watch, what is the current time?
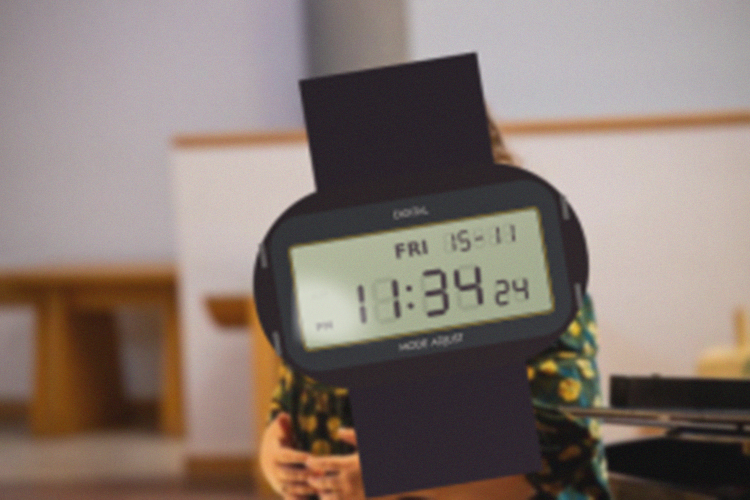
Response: 11:34:24
